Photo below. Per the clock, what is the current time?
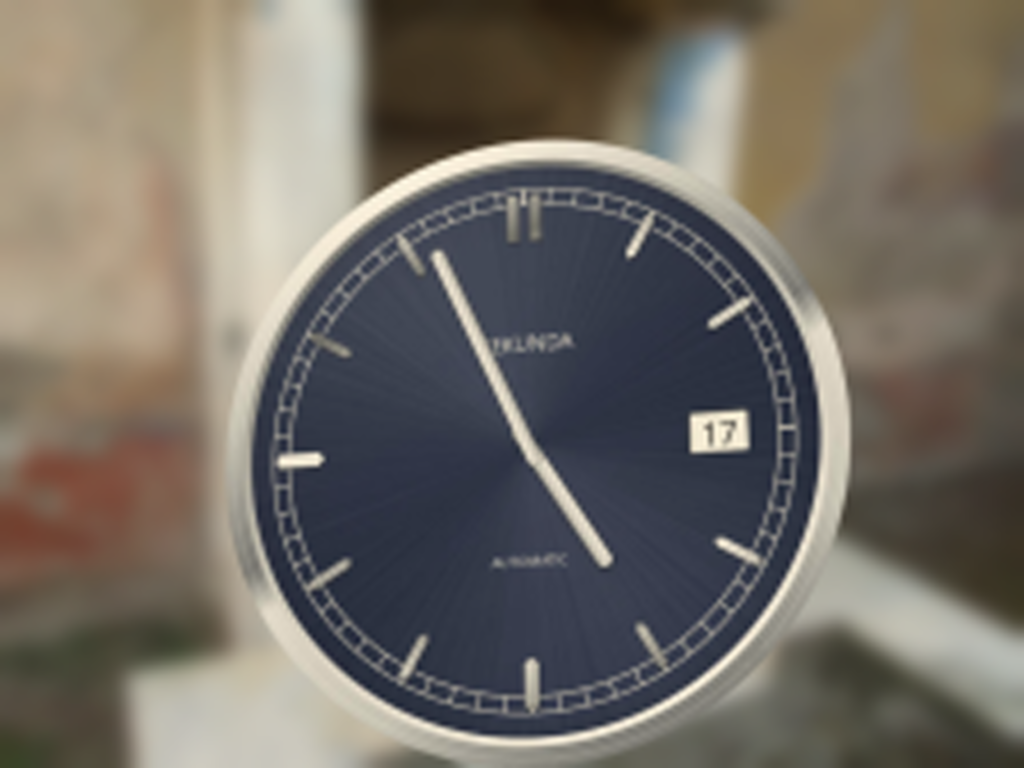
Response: 4:56
